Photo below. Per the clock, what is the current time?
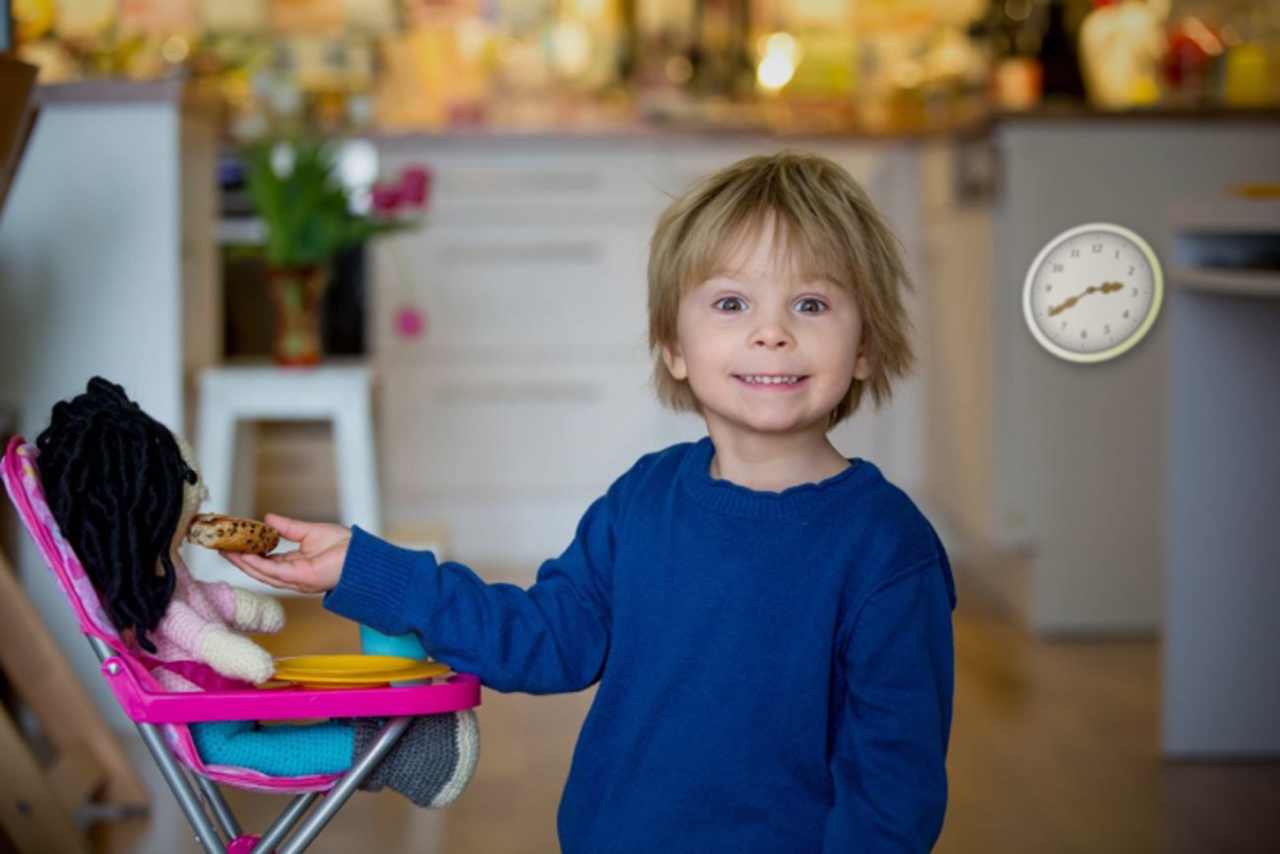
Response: 2:39
